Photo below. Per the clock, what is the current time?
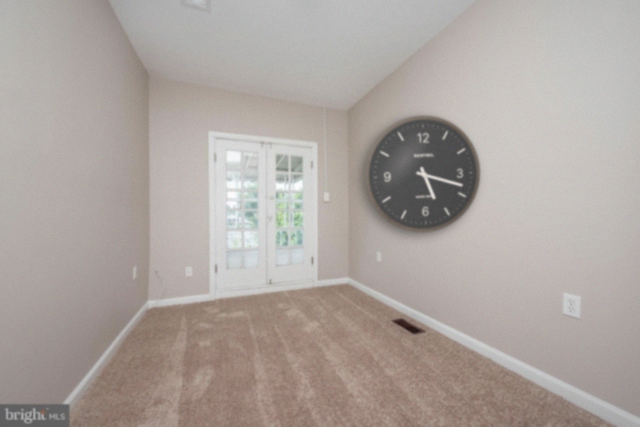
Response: 5:18
